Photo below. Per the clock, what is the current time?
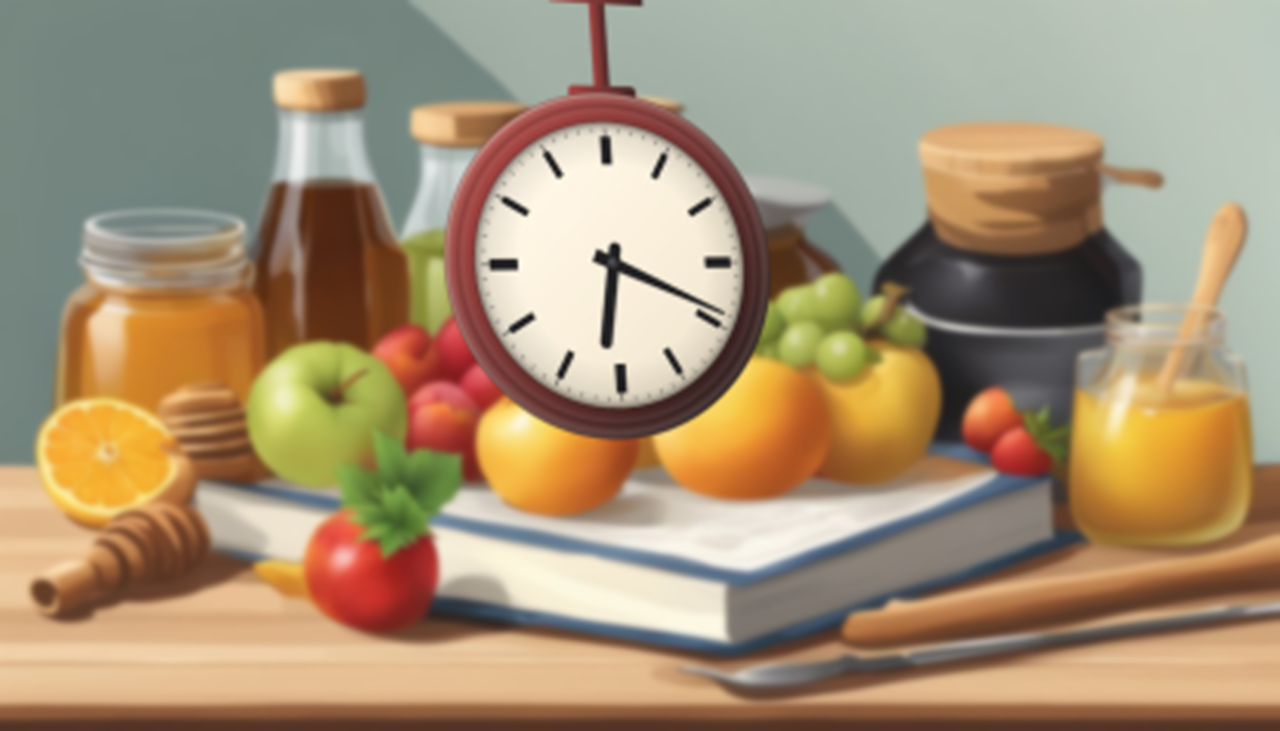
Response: 6:19
